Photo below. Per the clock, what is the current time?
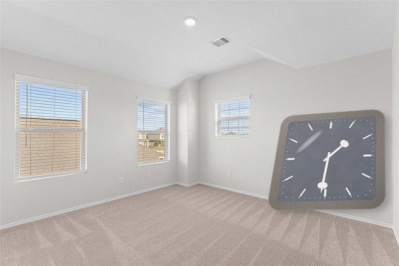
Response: 1:31
